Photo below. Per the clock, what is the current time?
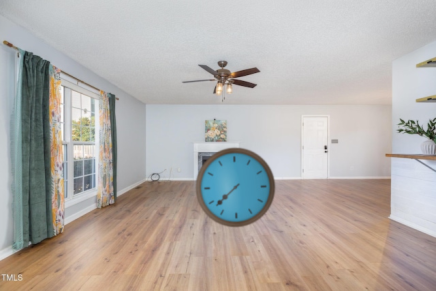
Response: 7:38
